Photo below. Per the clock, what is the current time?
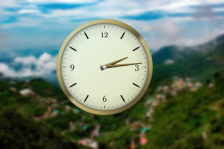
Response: 2:14
